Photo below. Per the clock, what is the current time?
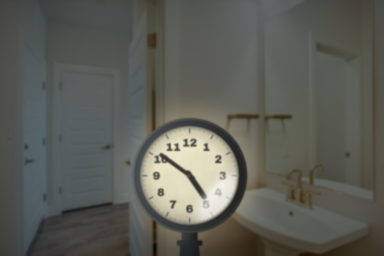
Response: 4:51
